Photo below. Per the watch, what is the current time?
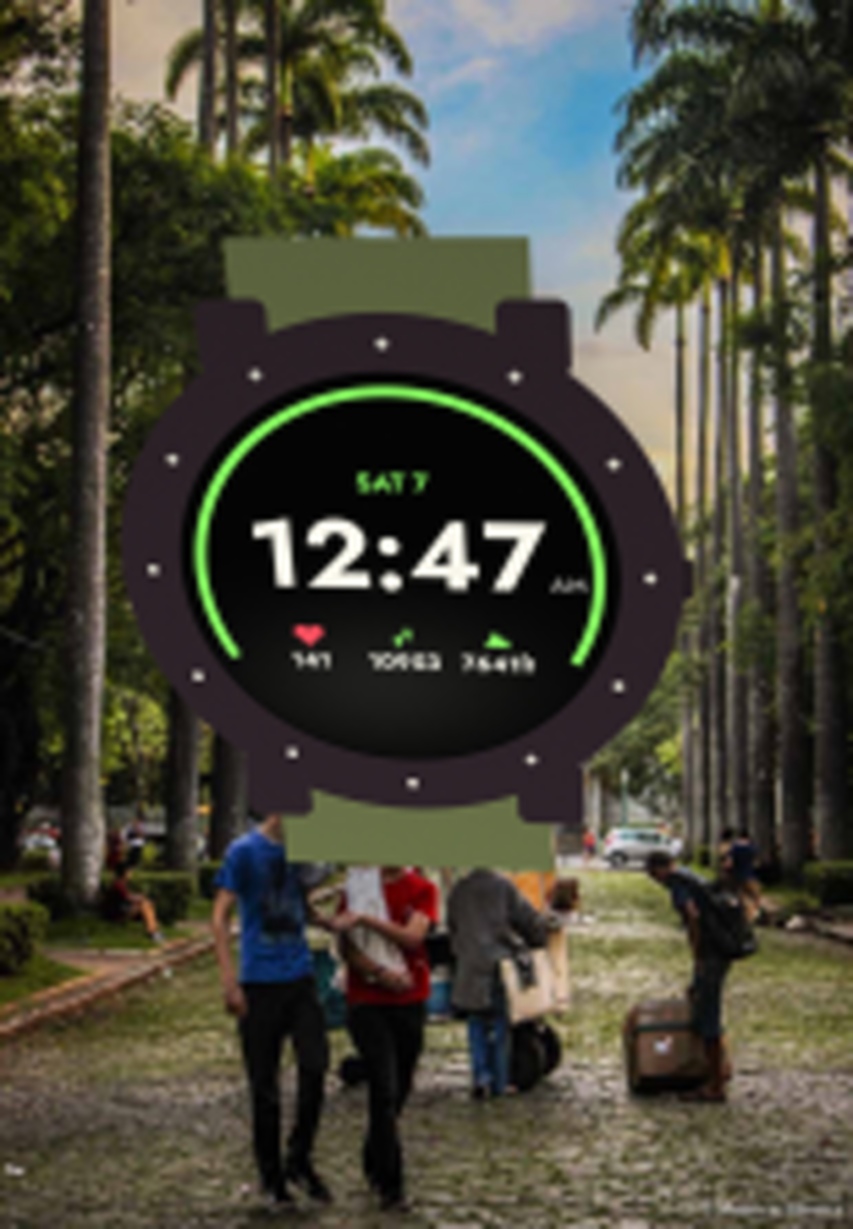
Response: 12:47
